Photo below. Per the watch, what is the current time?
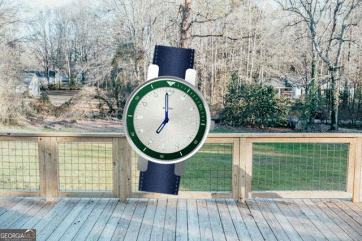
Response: 6:59
